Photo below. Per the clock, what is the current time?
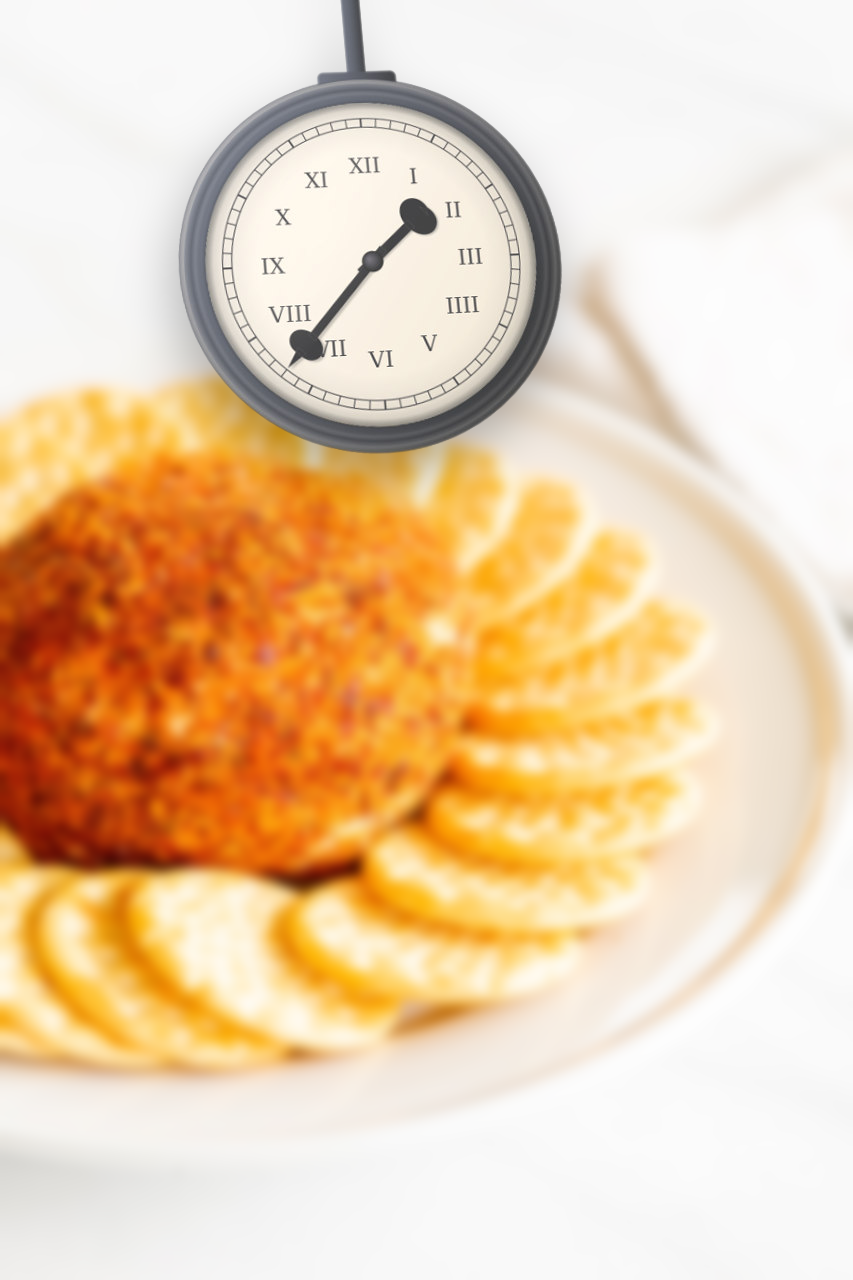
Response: 1:37
